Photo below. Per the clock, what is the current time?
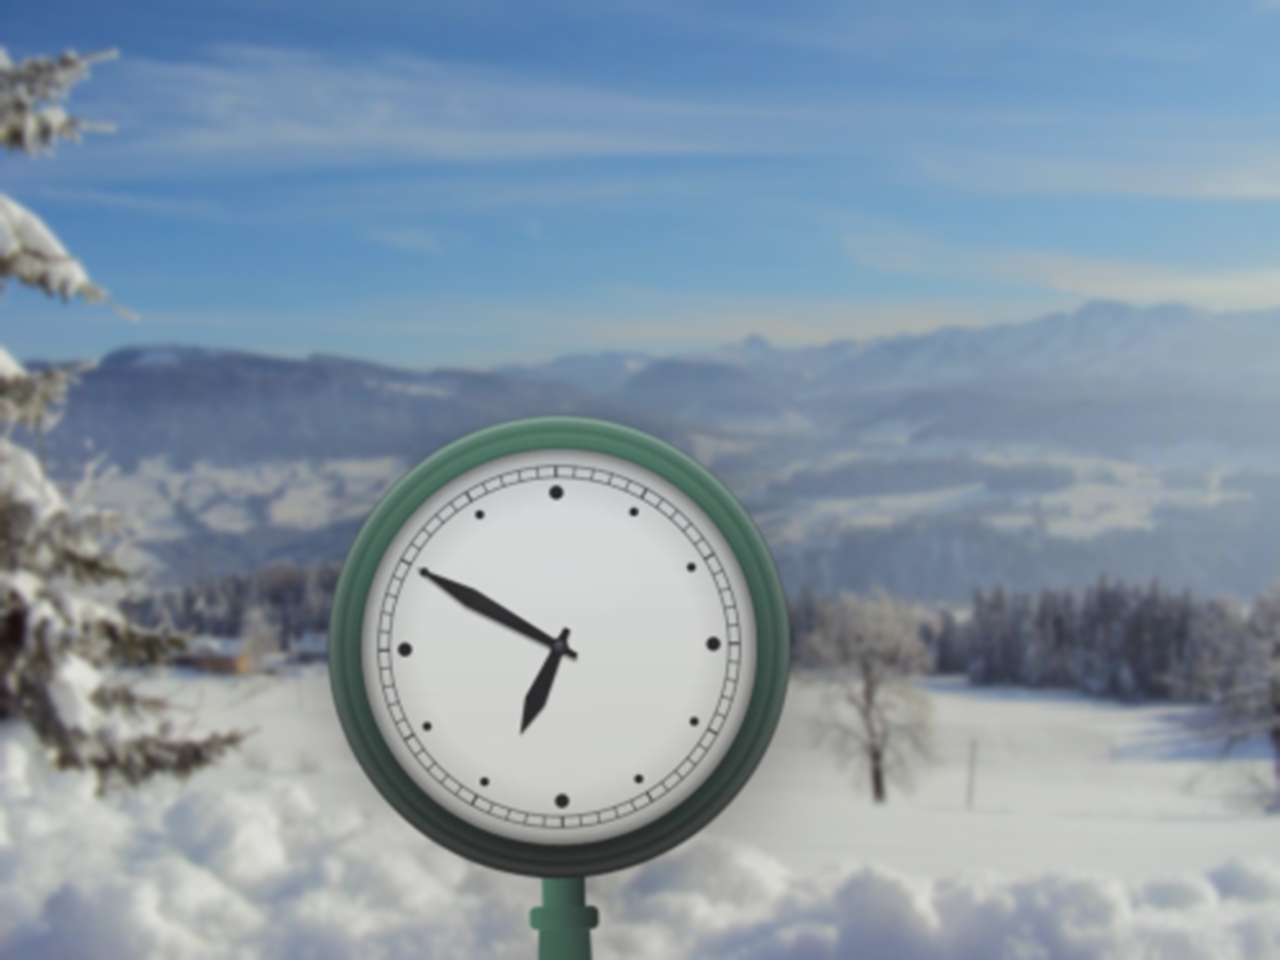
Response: 6:50
